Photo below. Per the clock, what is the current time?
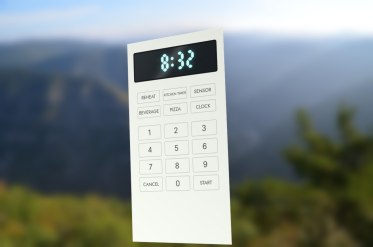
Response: 8:32
